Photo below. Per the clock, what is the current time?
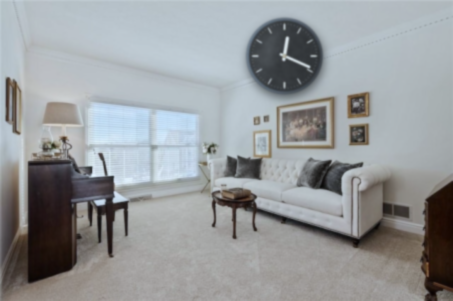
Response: 12:19
